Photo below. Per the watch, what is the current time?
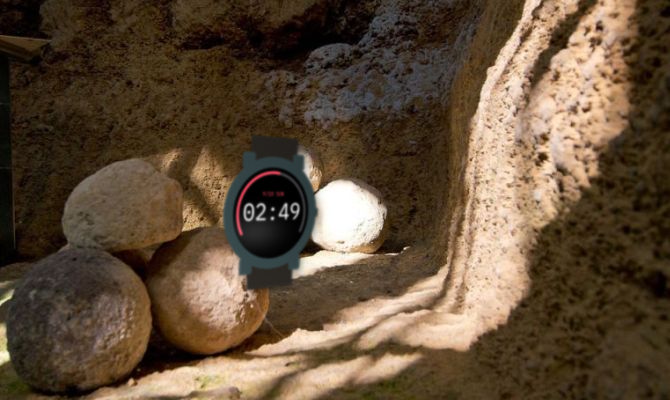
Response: 2:49
